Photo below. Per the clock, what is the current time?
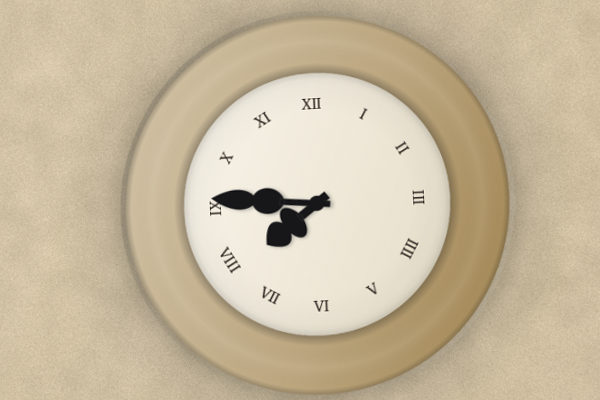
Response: 7:46
